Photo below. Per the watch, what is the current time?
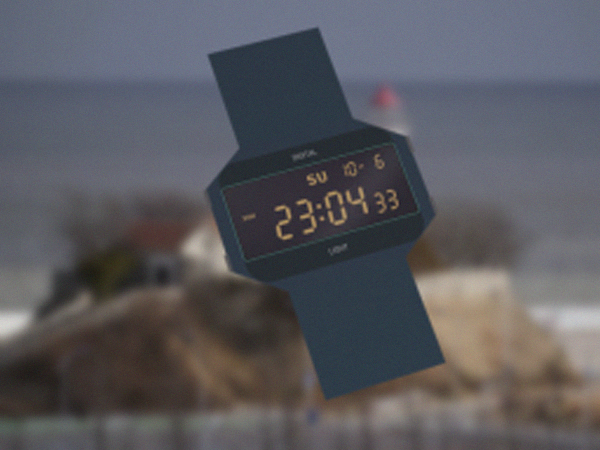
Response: 23:04:33
